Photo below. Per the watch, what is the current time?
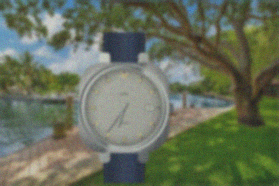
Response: 6:36
